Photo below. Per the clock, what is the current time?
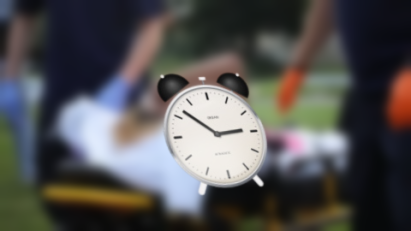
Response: 2:52
